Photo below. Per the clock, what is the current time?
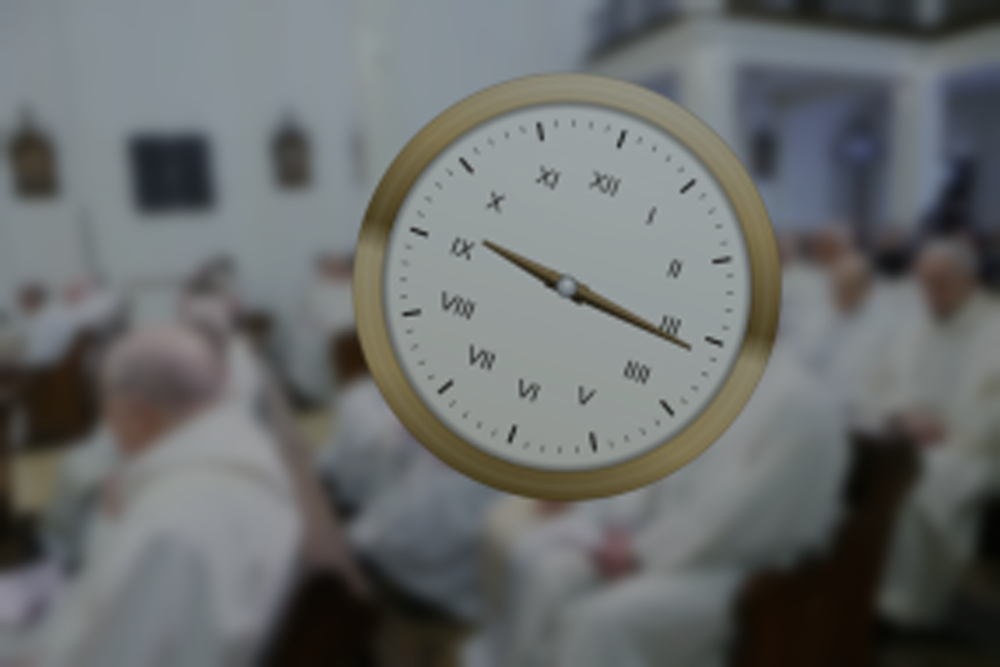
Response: 9:16
